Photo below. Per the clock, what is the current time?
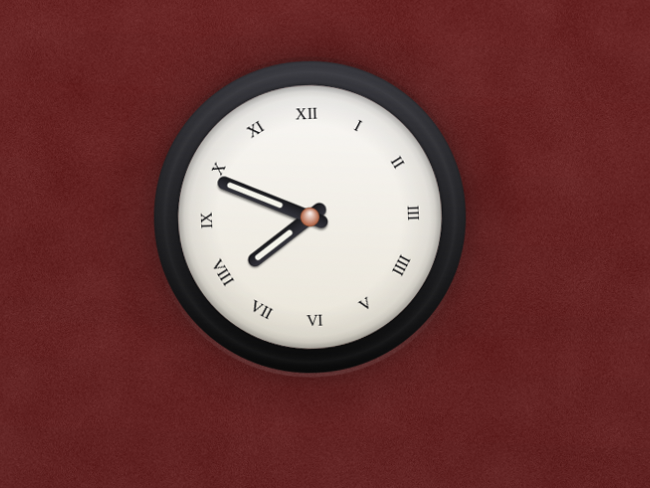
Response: 7:49
